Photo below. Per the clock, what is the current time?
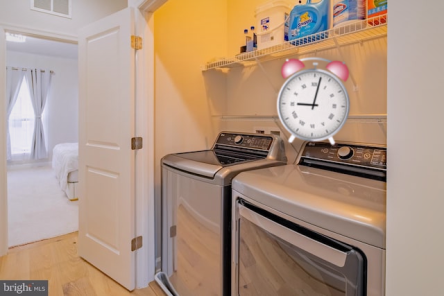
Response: 9:02
